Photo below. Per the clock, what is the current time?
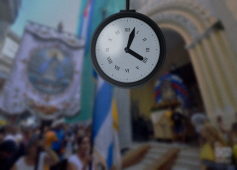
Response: 4:03
